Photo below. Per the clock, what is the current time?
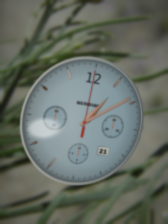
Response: 1:09
